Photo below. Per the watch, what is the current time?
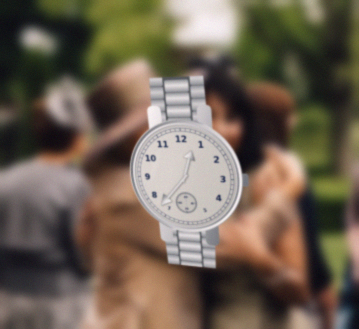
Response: 12:37
